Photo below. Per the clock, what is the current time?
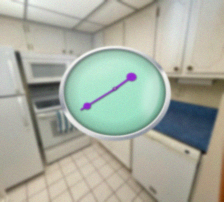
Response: 1:39
